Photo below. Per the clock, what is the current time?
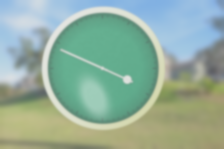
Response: 3:49
